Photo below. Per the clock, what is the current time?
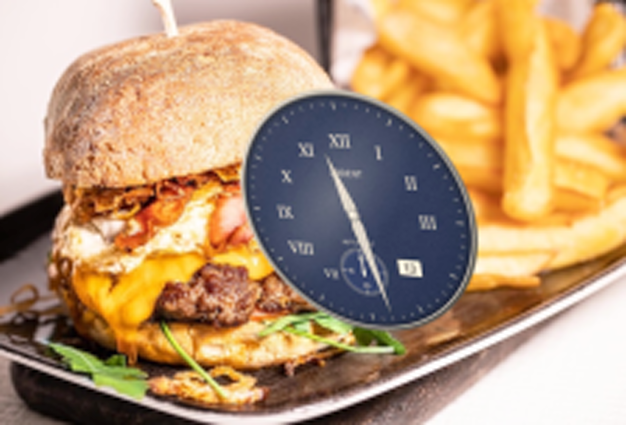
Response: 11:28
